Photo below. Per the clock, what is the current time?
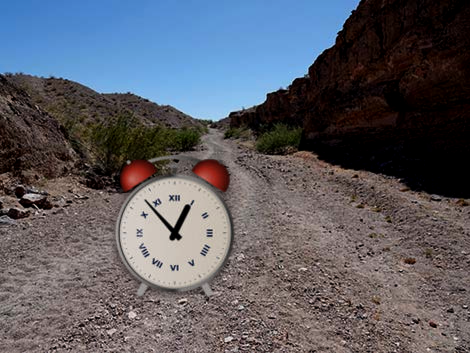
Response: 12:53
